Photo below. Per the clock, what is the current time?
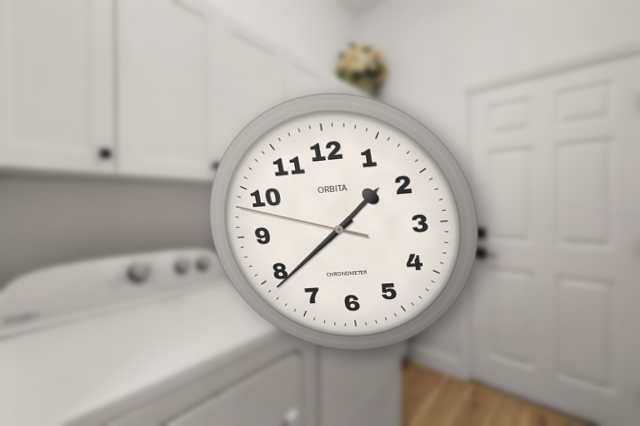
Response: 1:38:48
